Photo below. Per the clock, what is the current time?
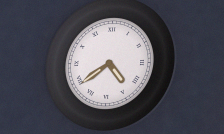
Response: 4:39
